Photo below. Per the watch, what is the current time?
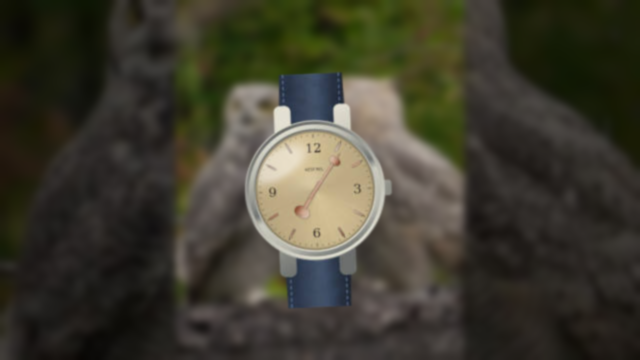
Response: 7:06
